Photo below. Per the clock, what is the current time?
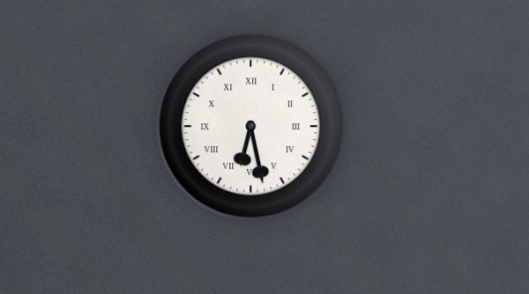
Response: 6:28
